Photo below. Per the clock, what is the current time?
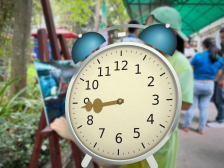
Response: 8:44
